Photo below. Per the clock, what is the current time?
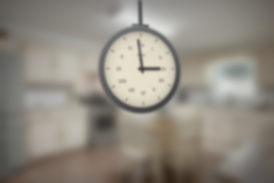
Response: 2:59
